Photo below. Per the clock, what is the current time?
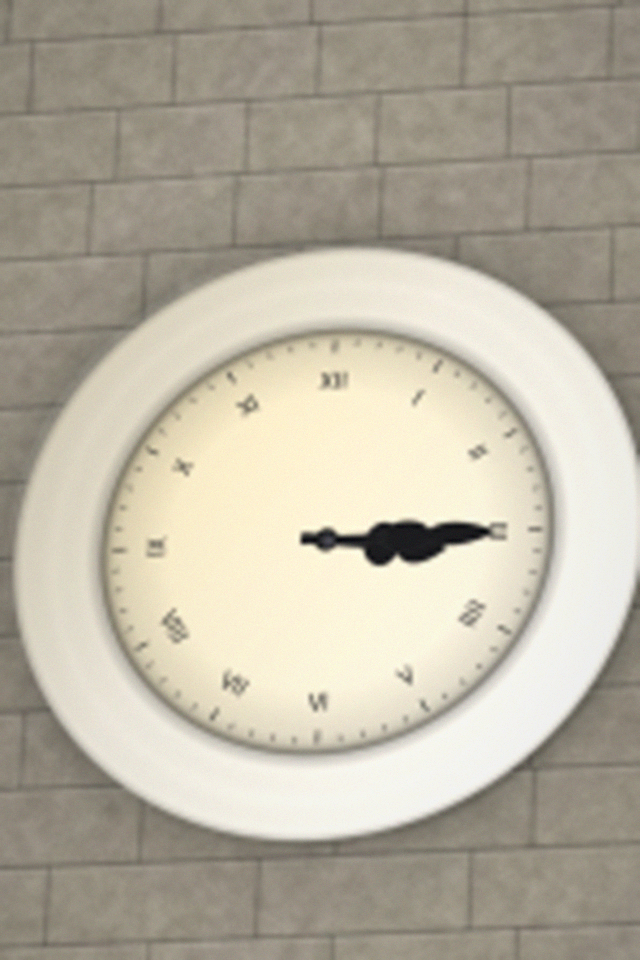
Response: 3:15
